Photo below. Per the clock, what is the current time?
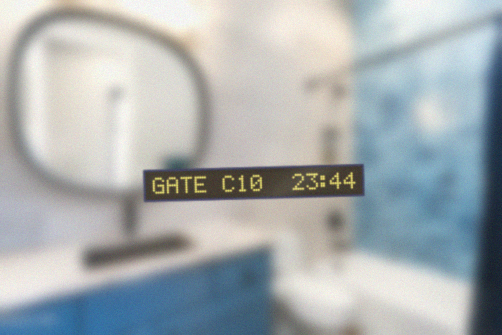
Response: 23:44
